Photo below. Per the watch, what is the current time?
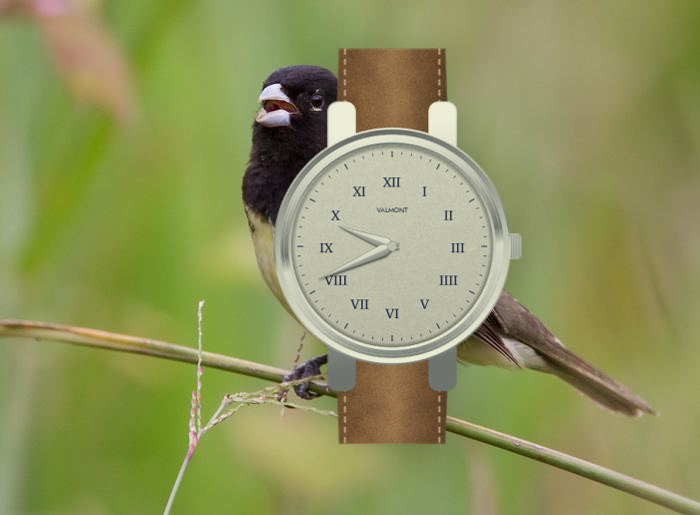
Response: 9:41
